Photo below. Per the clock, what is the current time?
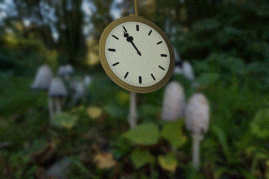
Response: 10:54
